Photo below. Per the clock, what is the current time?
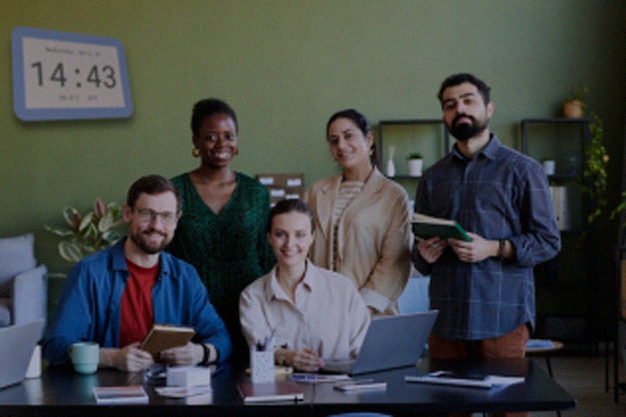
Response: 14:43
